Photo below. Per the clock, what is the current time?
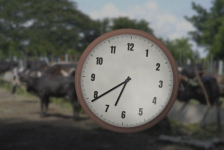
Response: 6:39
